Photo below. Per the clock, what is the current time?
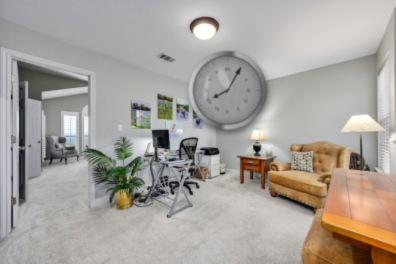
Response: 8:05
